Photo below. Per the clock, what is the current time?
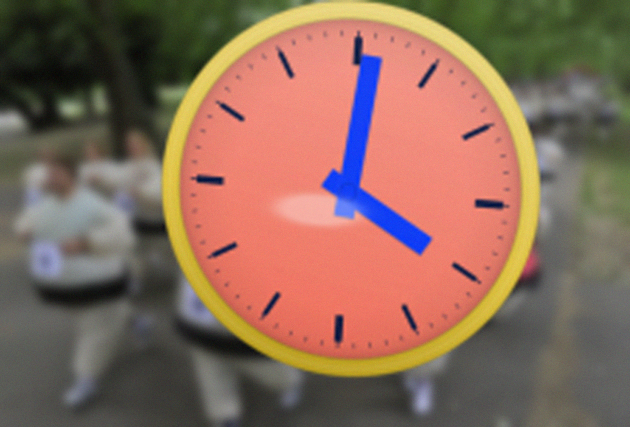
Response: 4:01
